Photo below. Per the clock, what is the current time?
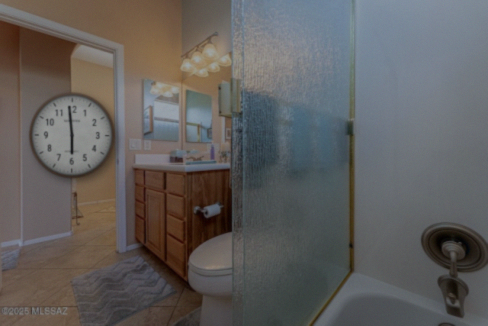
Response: 5:59
